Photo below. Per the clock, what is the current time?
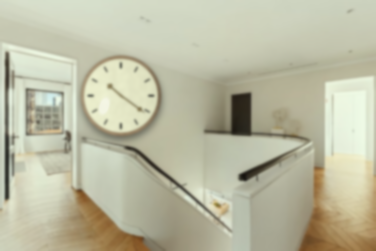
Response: 10:21
